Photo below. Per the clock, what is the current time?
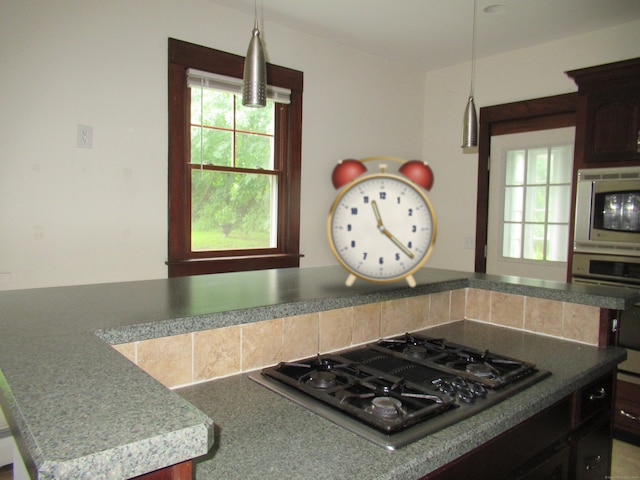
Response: 11:22
